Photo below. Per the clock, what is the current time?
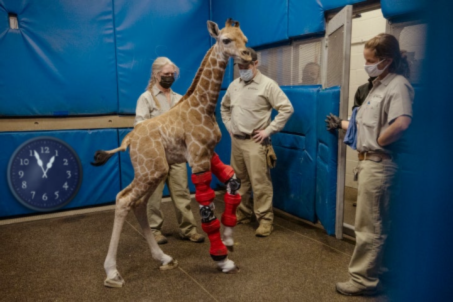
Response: 12:56
